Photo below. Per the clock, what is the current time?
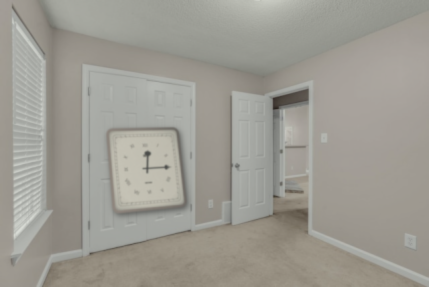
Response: 12:15
